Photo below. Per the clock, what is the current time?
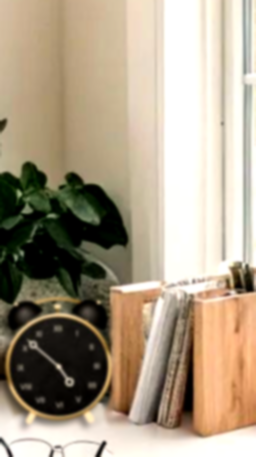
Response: 4:52
